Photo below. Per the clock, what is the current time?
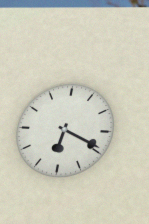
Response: 6:19
